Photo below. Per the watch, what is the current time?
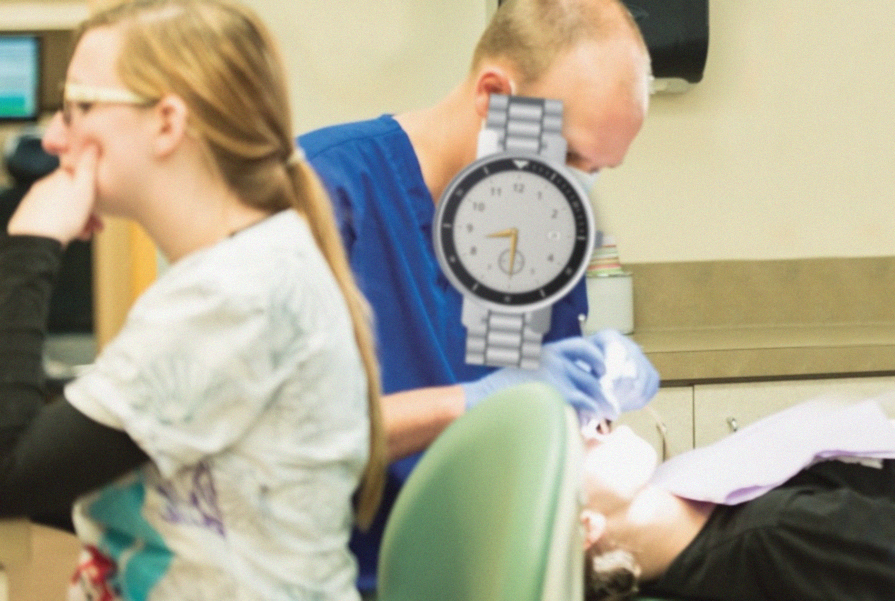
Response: 8:30
